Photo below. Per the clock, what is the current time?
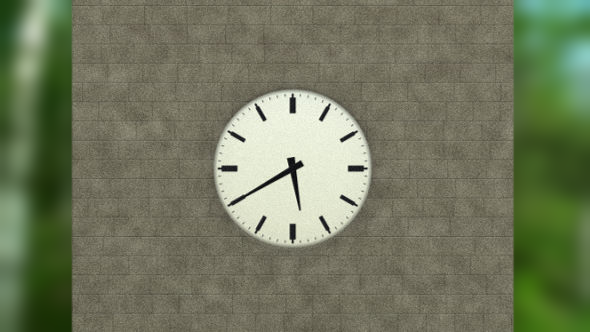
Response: 5:40
